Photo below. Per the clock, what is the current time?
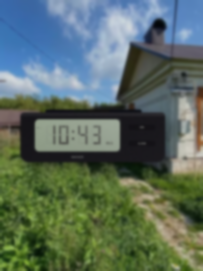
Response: 10:43
